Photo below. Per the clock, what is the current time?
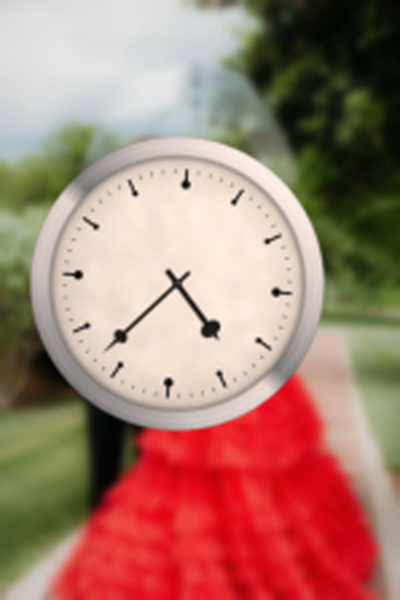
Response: 4:37
